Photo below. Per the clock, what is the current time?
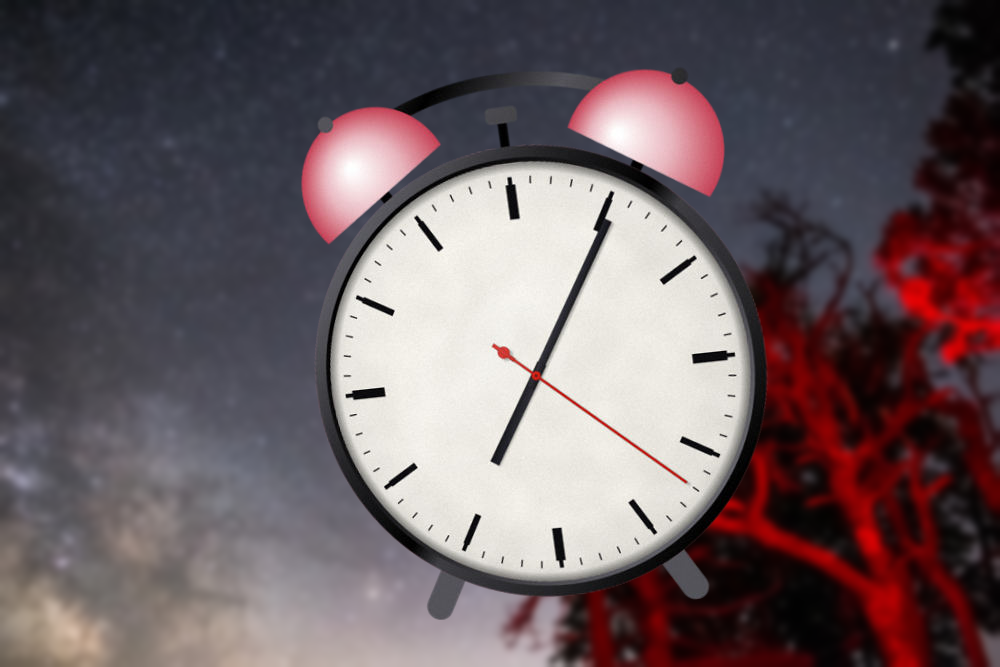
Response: 7:05:22
